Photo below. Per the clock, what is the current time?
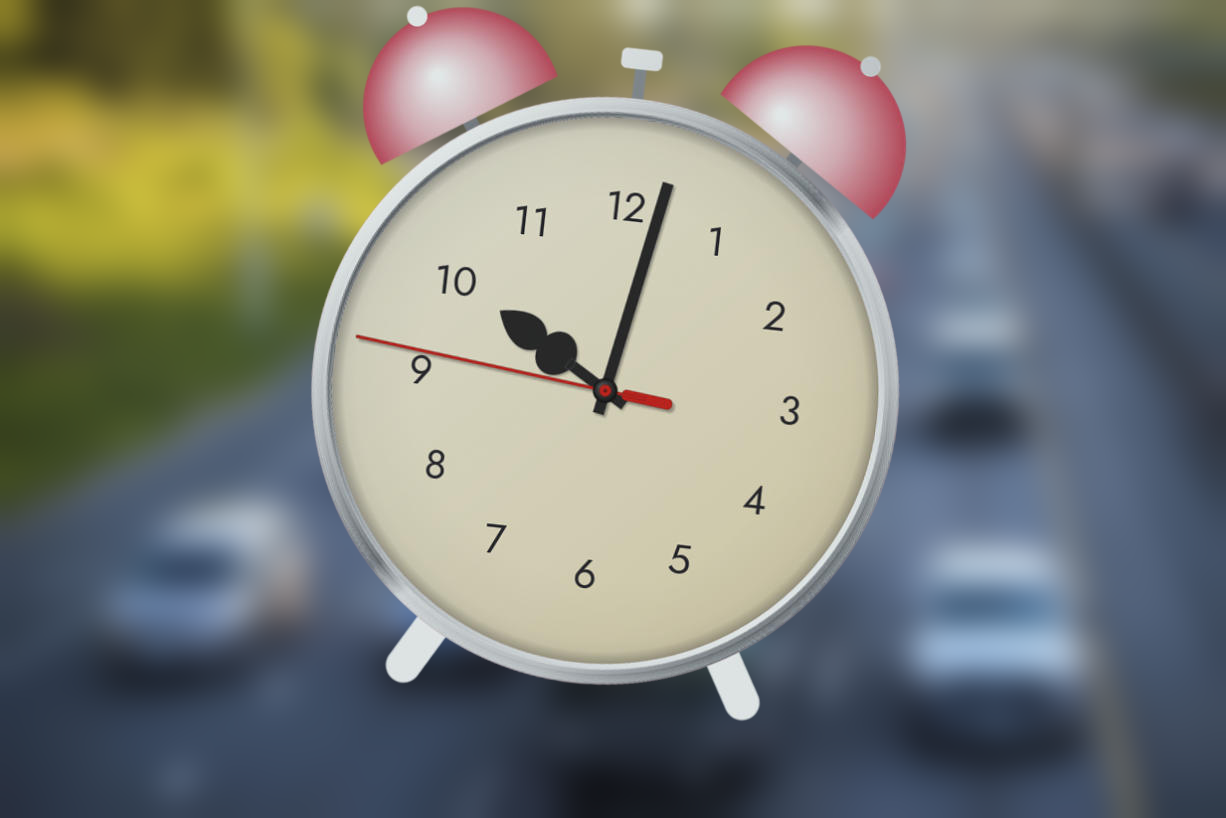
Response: 10:01:46
